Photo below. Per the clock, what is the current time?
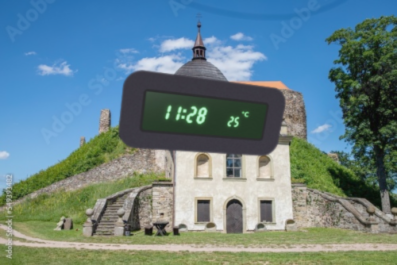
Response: 11:28
